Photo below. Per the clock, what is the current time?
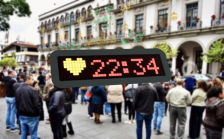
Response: 22:34
